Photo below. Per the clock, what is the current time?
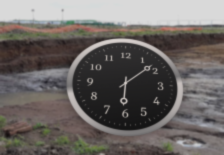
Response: 6:08
